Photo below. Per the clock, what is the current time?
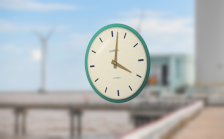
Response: 4:02
